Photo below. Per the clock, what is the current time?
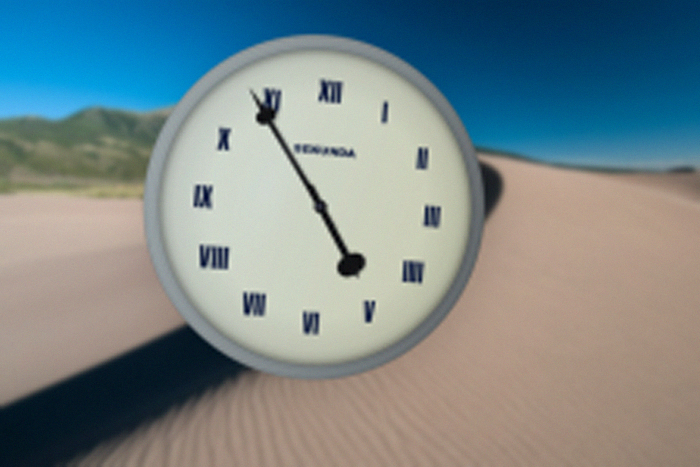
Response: 4:54
